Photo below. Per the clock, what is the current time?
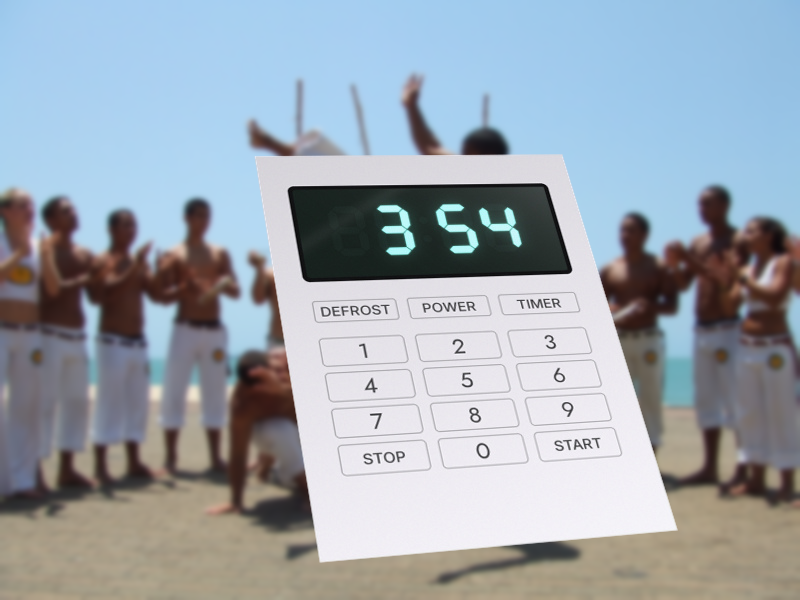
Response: 3:54
